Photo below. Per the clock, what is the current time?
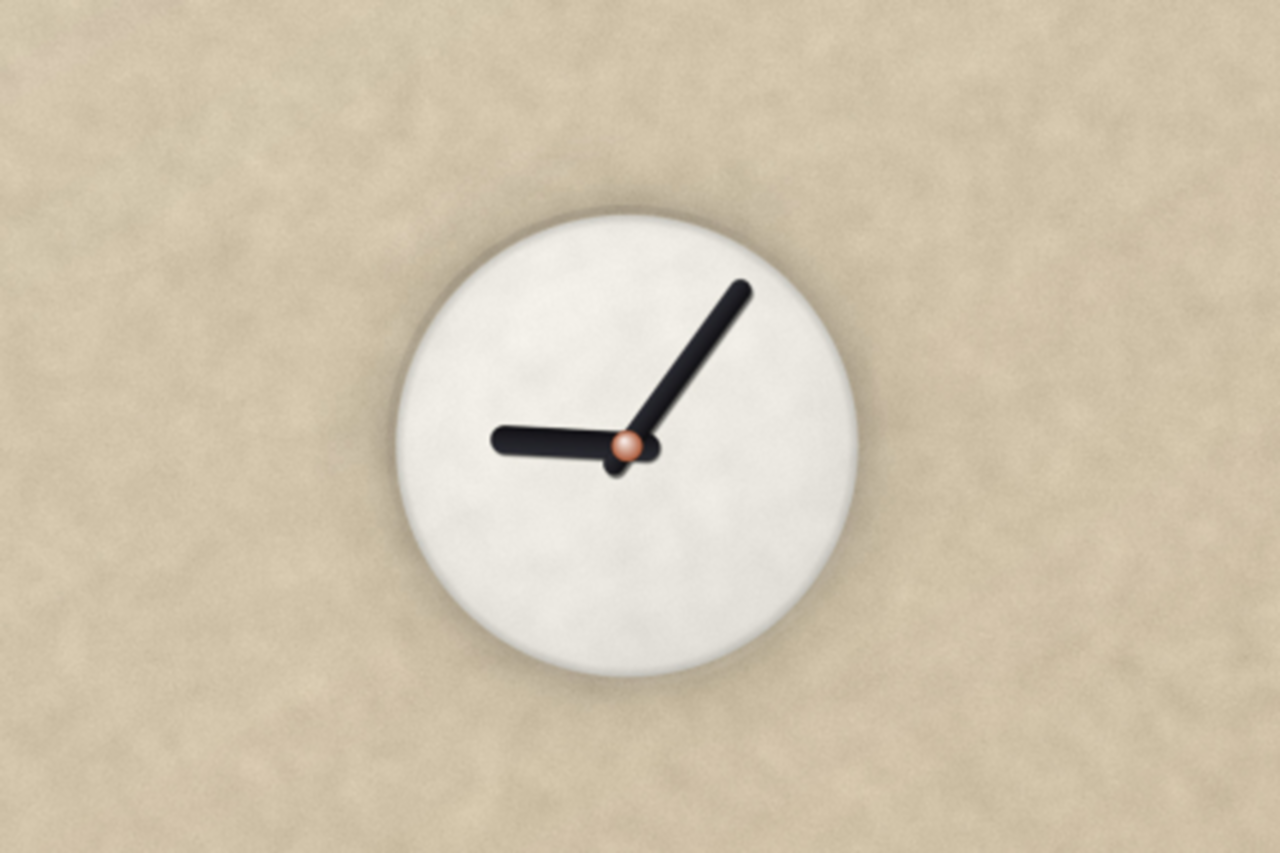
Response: 9:06
